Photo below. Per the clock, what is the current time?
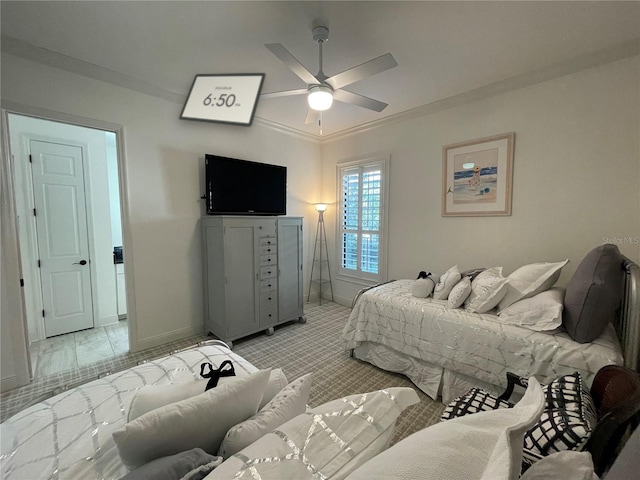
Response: 6:50
